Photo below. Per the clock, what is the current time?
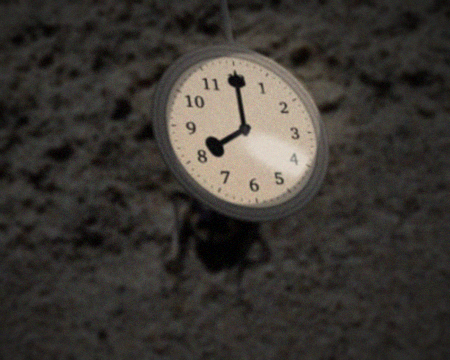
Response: 8:00
